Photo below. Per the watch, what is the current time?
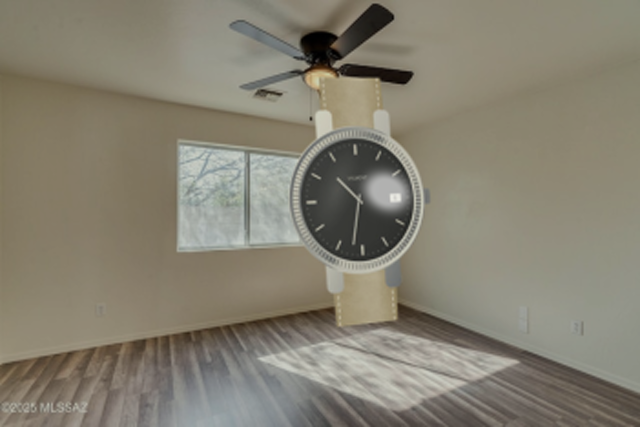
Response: 10:32
